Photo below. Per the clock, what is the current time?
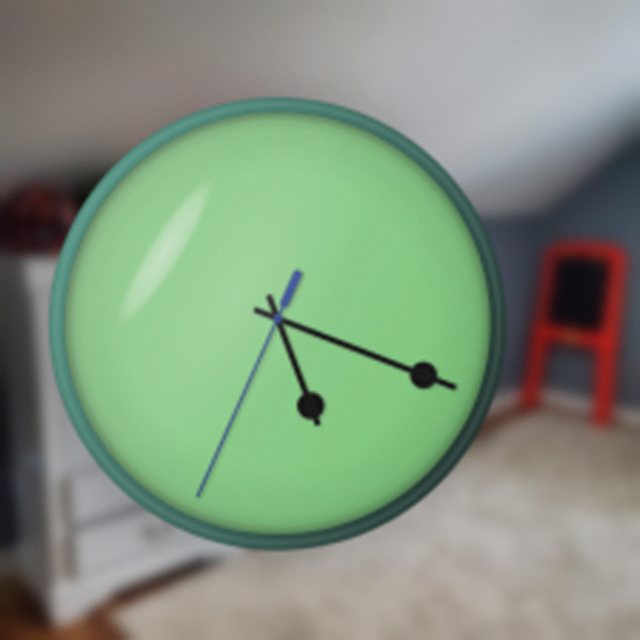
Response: 5:18:34
